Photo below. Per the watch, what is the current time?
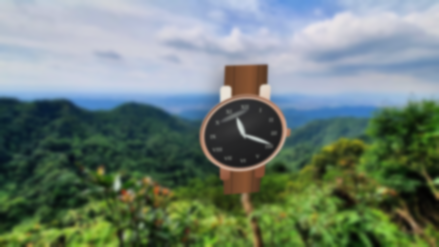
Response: 11:19
